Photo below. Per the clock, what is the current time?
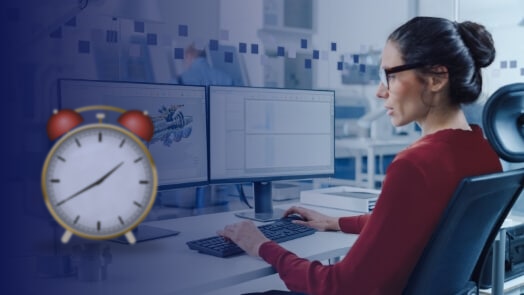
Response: 1:40
